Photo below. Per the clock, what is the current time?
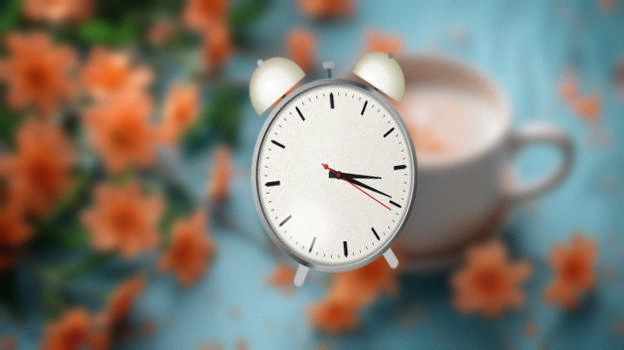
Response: 3:19:21
